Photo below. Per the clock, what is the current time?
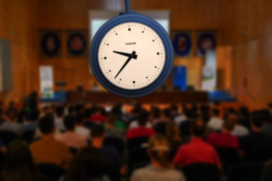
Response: 9:37
